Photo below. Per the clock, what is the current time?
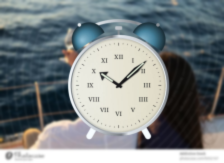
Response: 10:08
